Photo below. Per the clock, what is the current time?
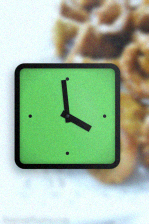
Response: 3:59
